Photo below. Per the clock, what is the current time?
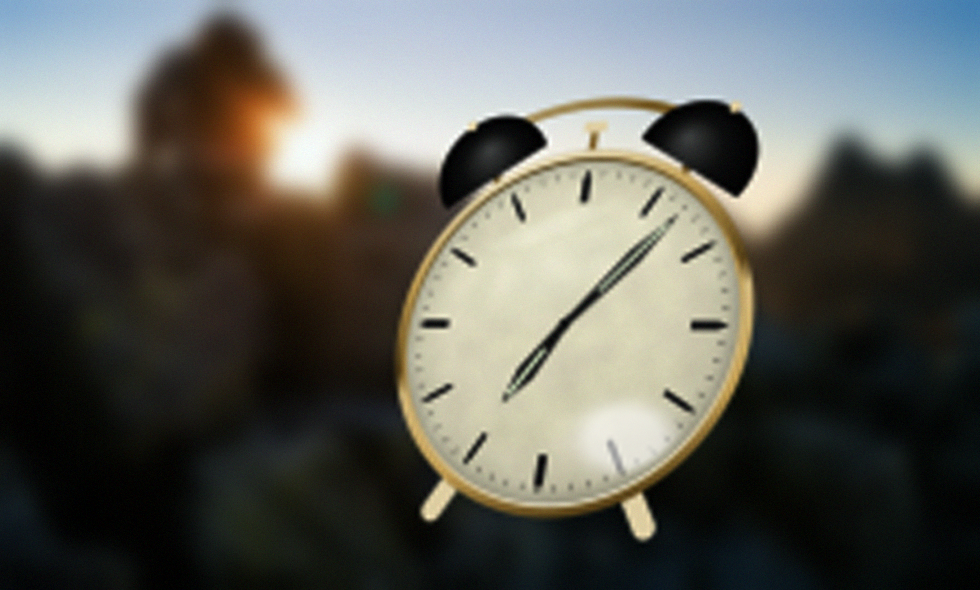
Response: 7:07
